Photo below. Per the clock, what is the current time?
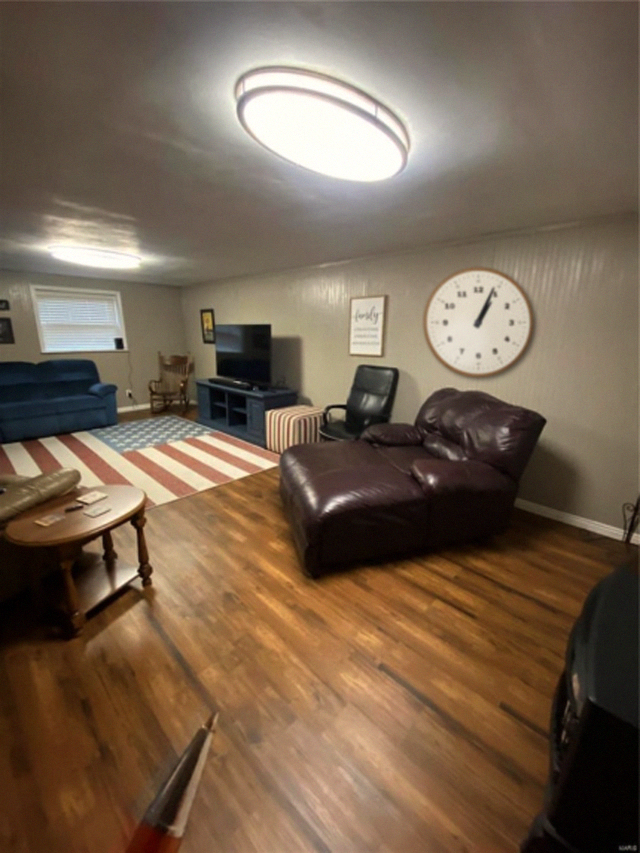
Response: 1:04
